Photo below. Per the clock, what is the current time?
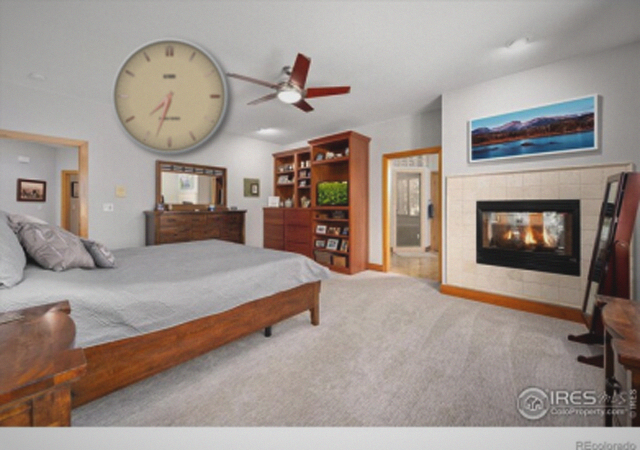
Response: 7:33
